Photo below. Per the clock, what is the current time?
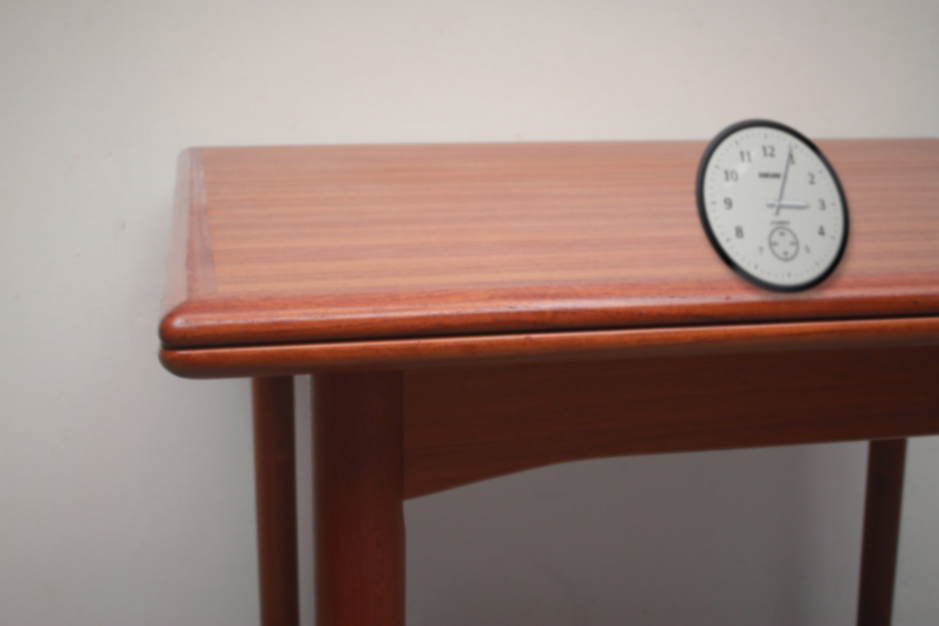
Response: 3:04
